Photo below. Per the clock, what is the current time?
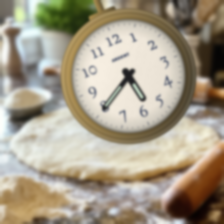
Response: 5:40
